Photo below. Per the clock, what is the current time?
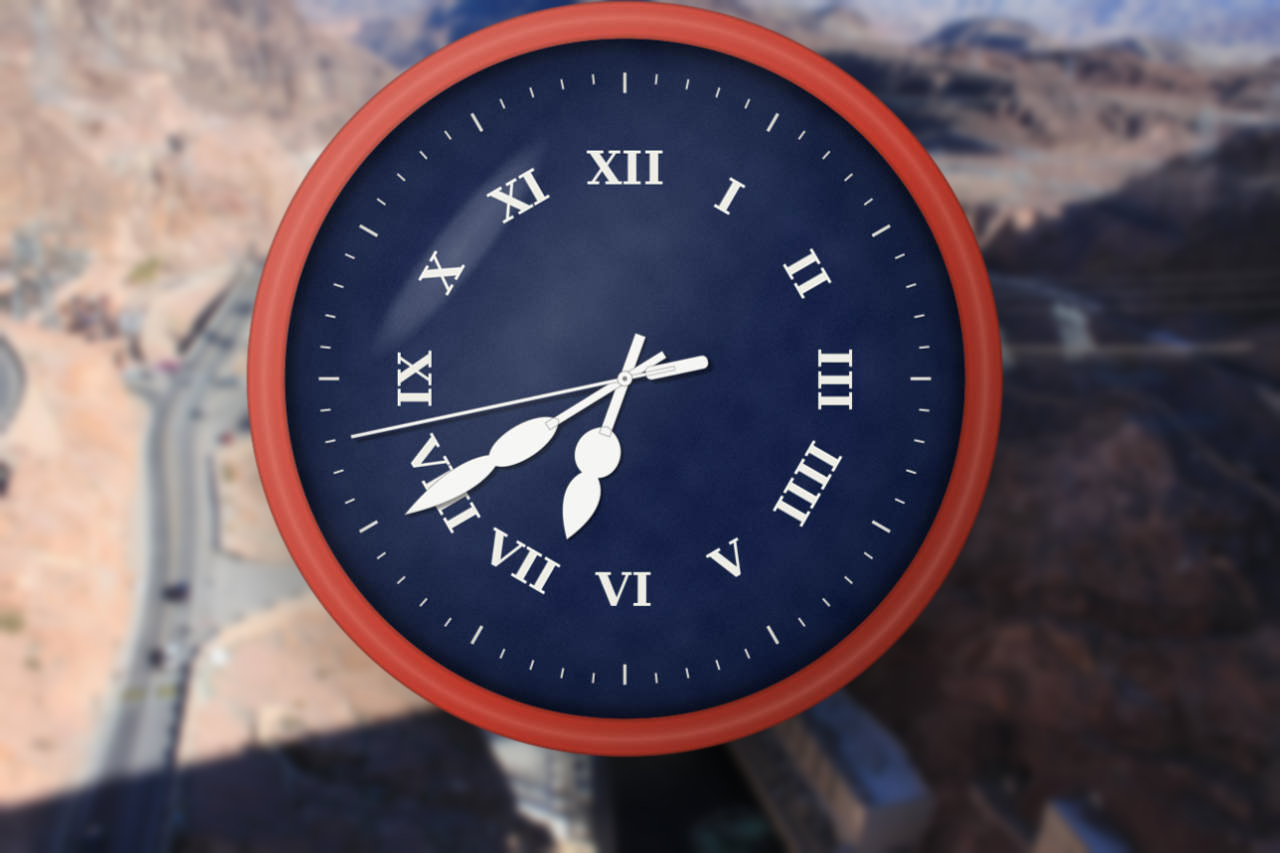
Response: 6:39:43
